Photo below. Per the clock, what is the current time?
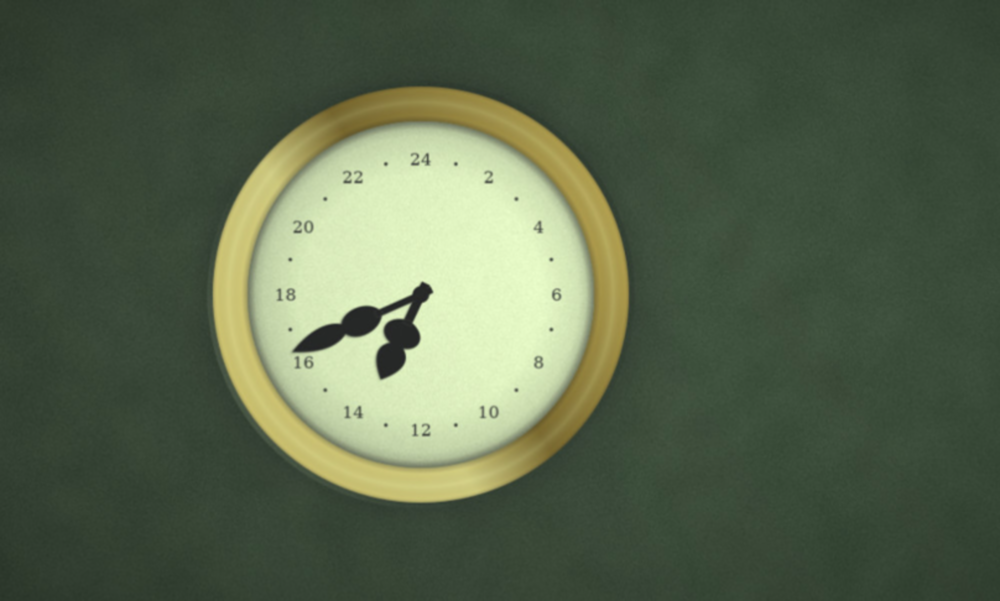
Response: 13:41
